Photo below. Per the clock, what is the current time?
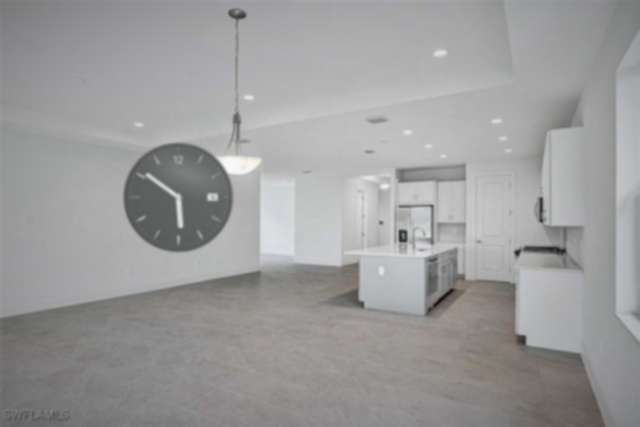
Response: 5:51
